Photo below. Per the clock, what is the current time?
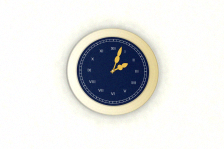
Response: 2:03
